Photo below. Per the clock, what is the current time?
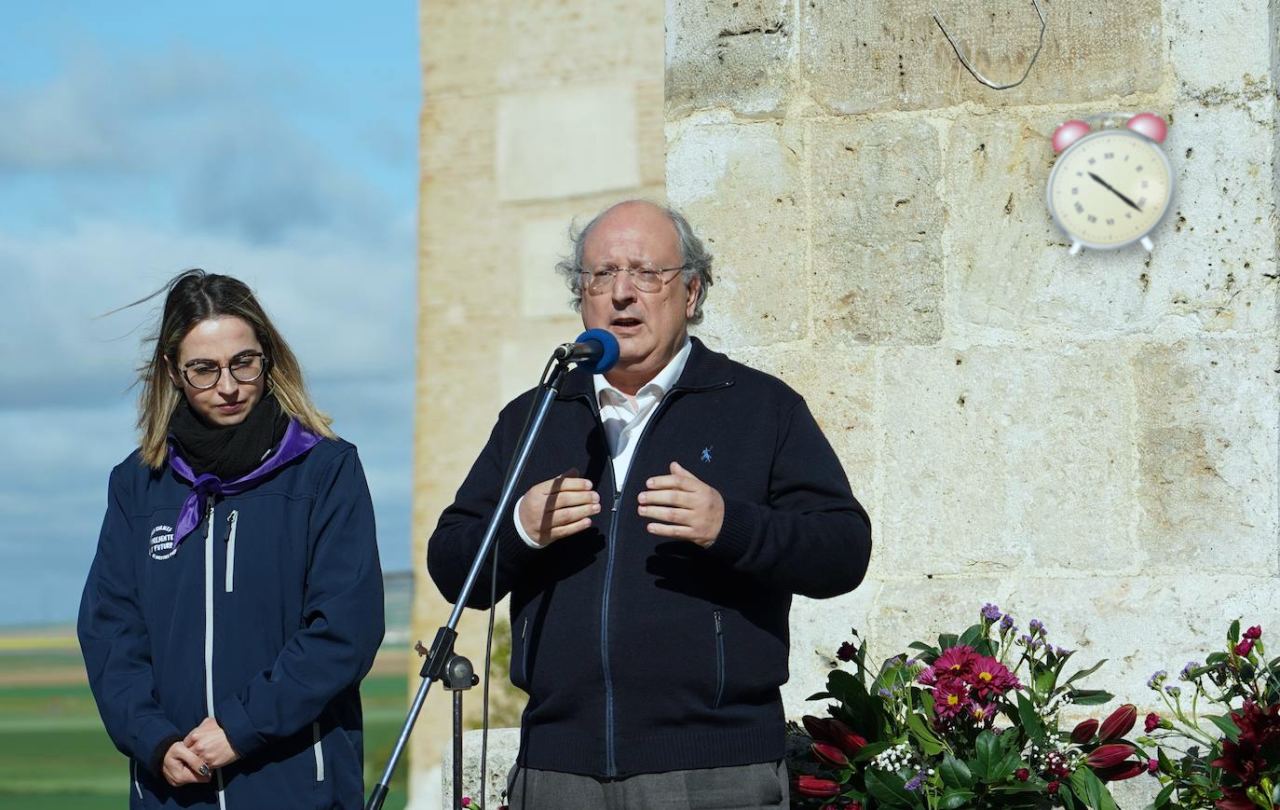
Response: 10:22
